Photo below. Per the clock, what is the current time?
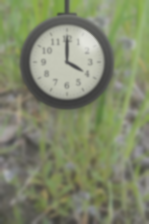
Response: 4:00
